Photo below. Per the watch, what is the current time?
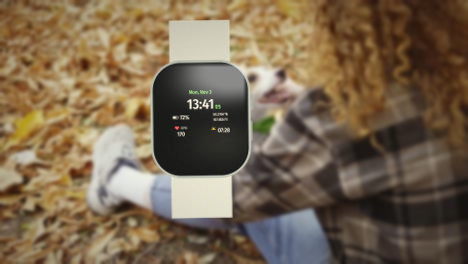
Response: 13:41
